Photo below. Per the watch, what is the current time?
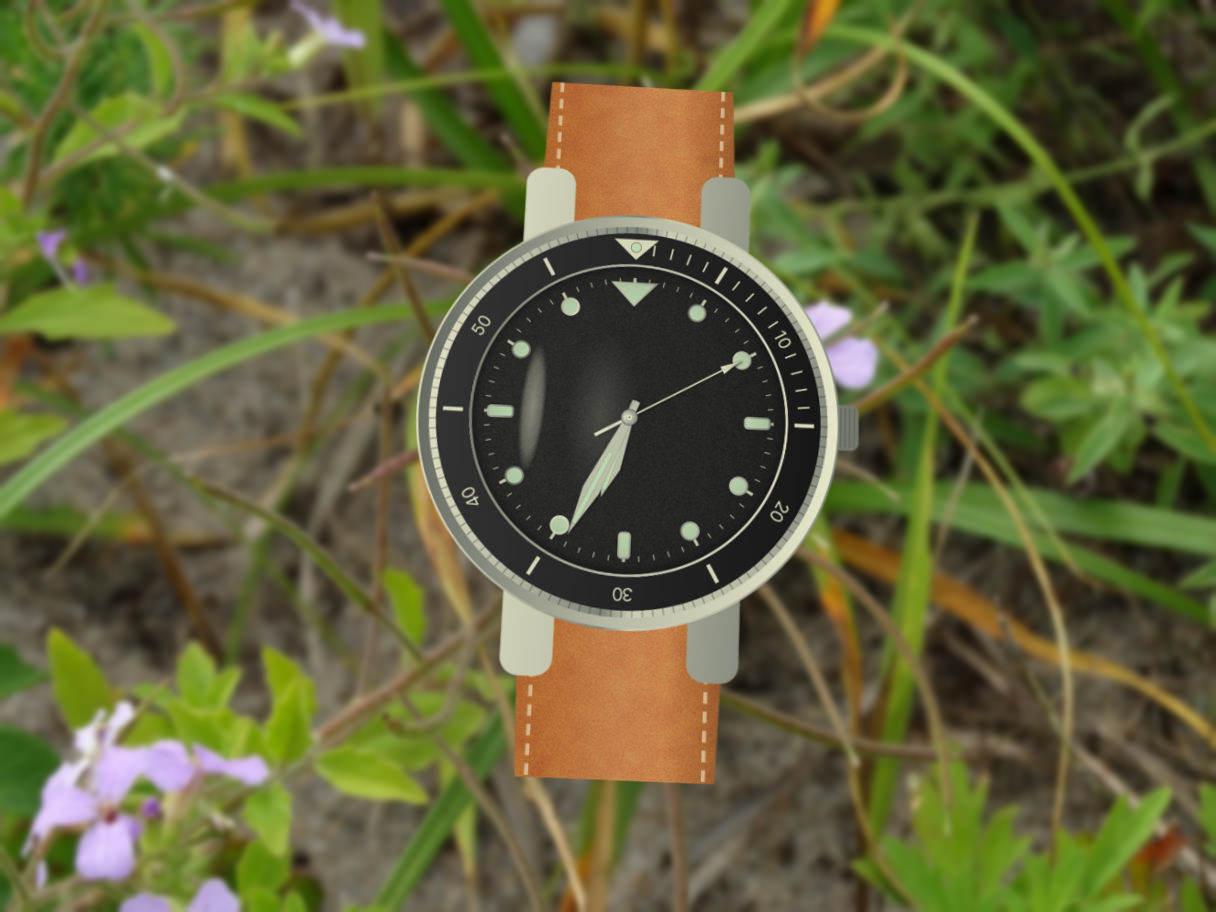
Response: 6:34:10
